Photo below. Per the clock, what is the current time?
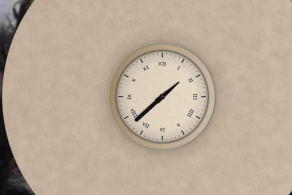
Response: 1:38
